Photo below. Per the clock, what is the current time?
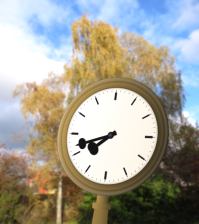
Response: 7:42
